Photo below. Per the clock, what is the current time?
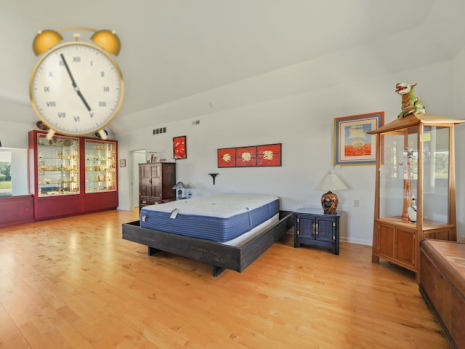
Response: 4:56
